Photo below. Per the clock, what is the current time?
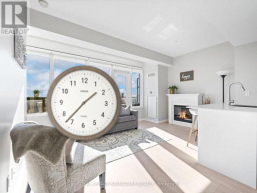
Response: 1:37
